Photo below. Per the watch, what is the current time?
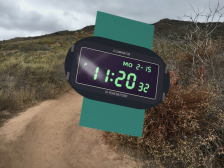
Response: 11:20:32
